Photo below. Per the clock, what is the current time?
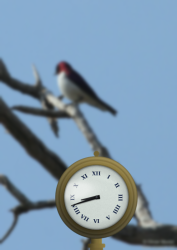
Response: 8:42
